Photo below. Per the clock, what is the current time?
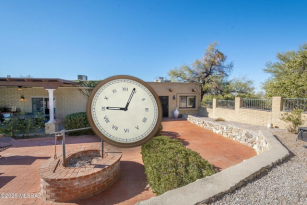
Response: 9:04
